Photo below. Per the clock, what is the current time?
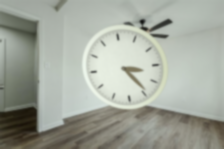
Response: 3:24
